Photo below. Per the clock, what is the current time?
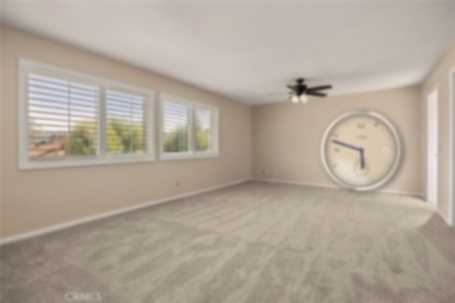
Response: 5:48
